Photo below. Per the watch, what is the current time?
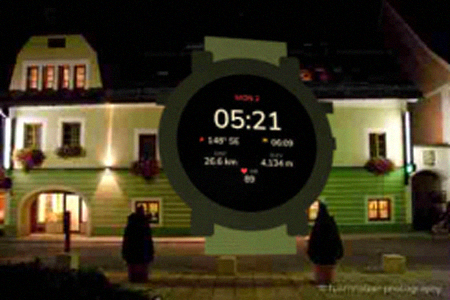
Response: 5:21
